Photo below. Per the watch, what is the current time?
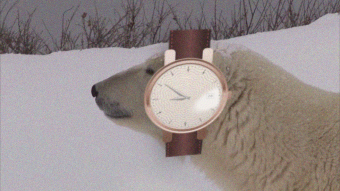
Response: 8:51
